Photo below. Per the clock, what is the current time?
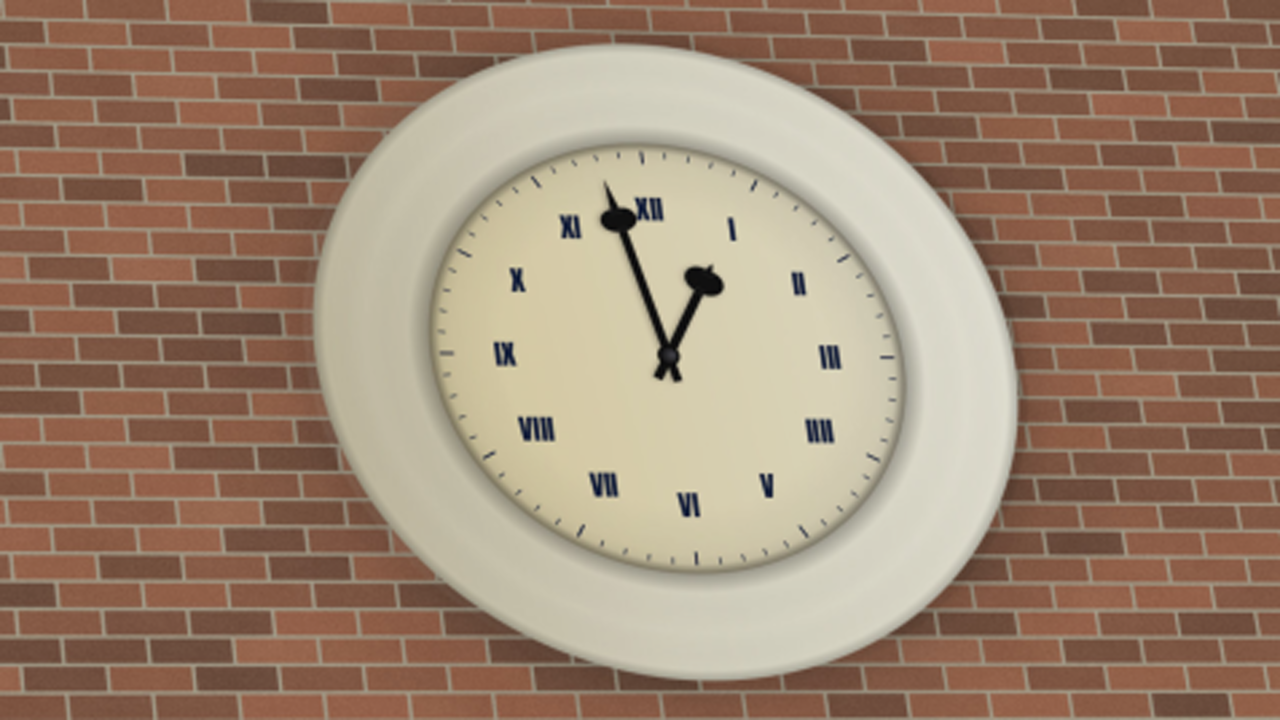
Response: 12:58
